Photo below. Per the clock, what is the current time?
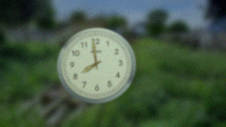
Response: 7:59
